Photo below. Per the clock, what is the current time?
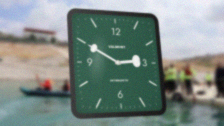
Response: 2:50
